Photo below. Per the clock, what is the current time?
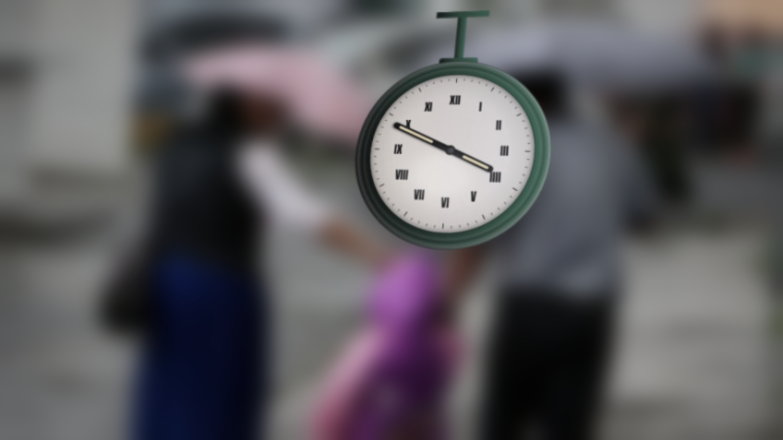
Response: 3:49
